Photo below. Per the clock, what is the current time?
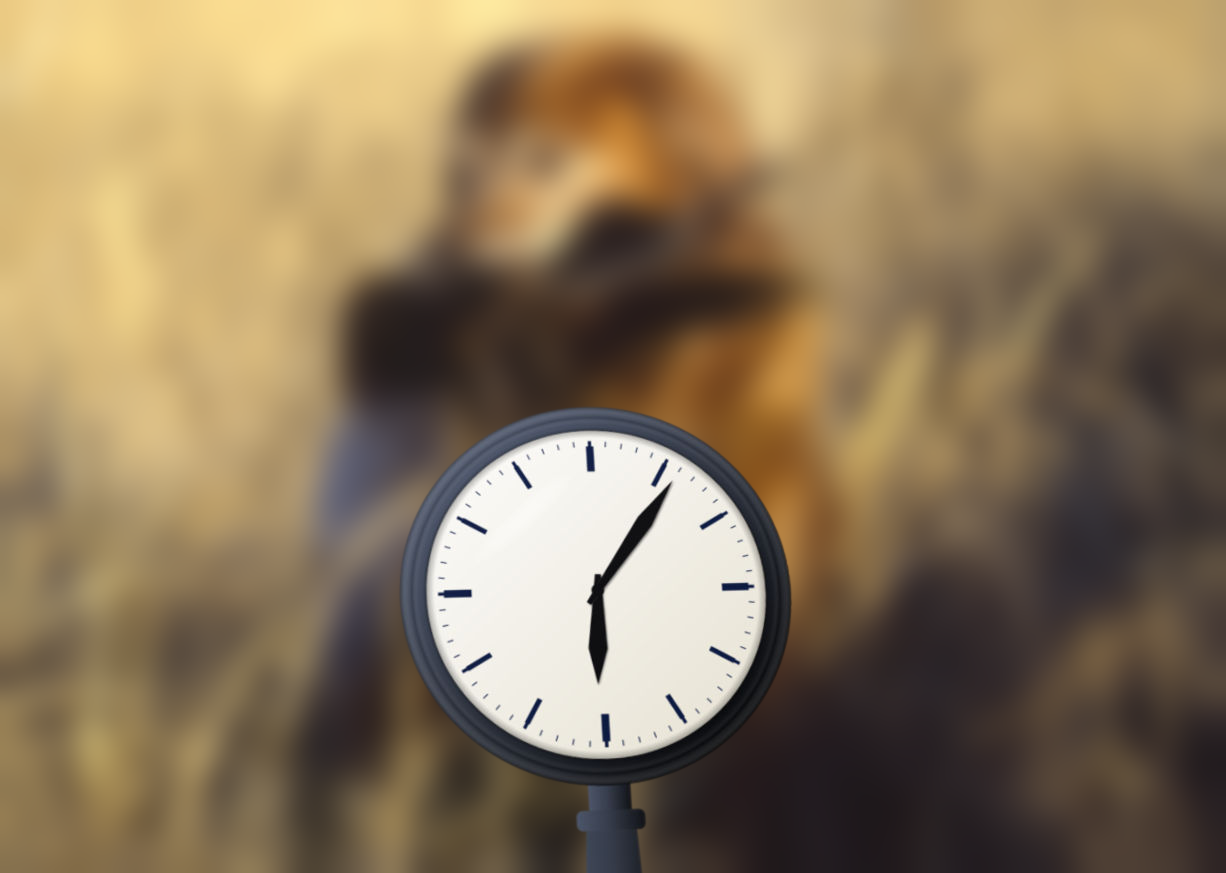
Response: 6:06
